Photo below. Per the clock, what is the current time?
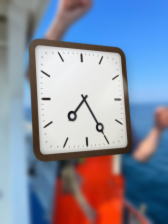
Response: 7:25
